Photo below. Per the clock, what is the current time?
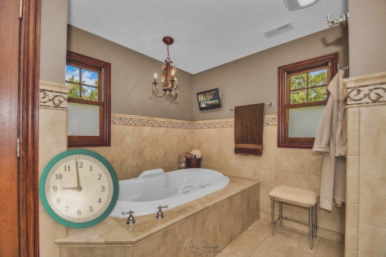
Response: 8:59
